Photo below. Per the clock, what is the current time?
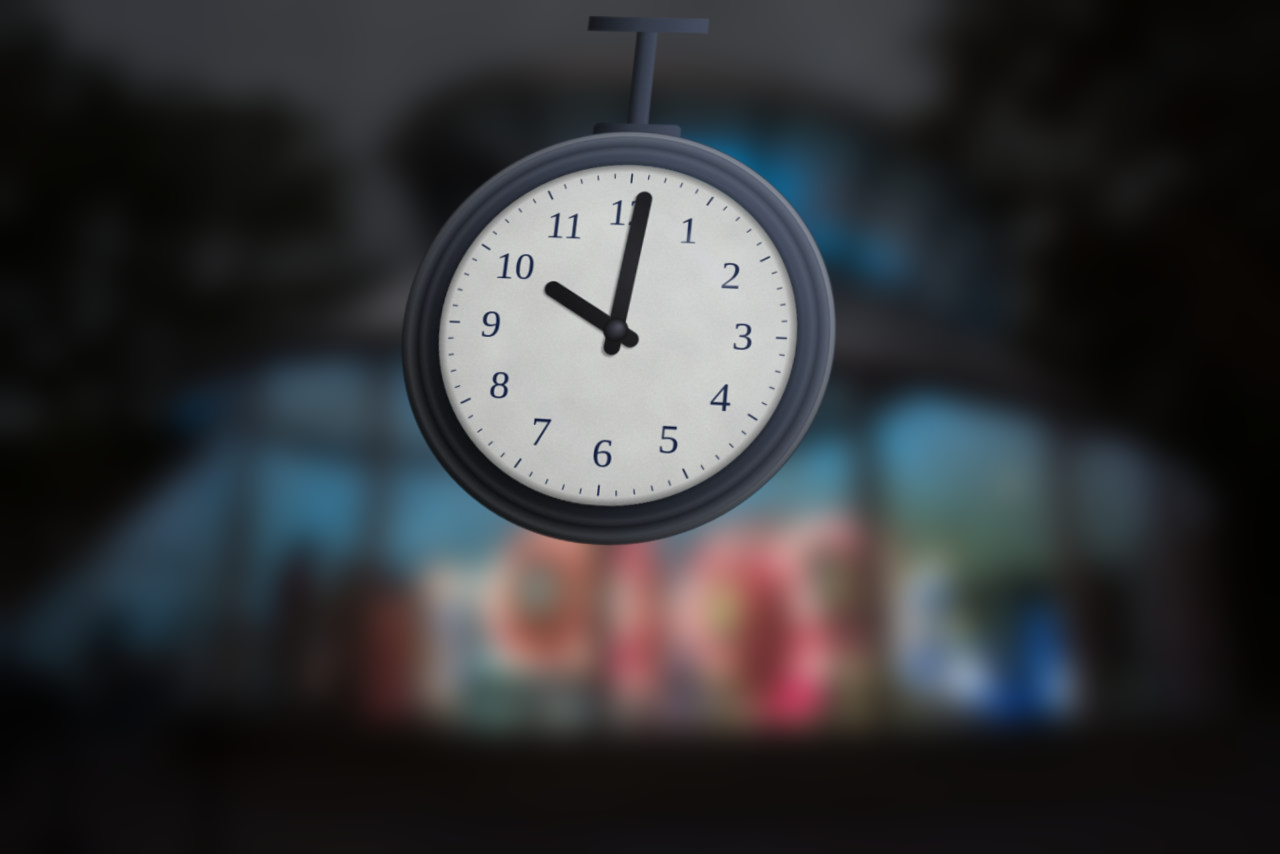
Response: 10:01
